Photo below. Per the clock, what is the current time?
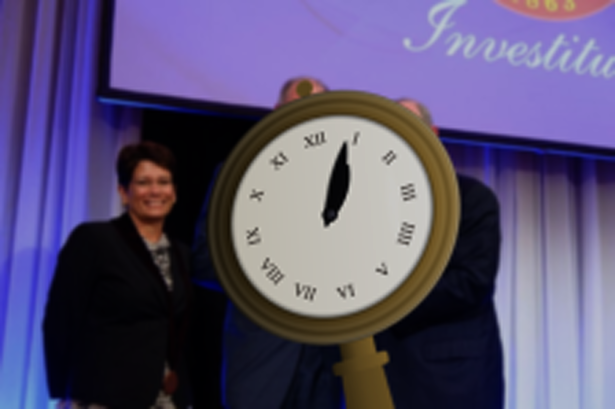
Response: 1:04
